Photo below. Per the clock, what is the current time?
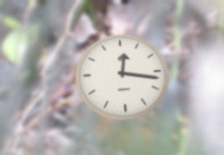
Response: 12:17
